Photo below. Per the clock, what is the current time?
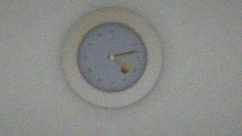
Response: 4:13
